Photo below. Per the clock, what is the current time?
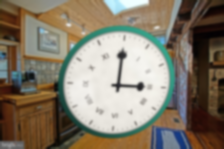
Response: 3:00
